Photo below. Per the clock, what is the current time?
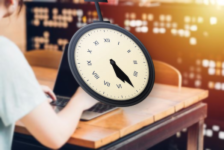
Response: 5:25
